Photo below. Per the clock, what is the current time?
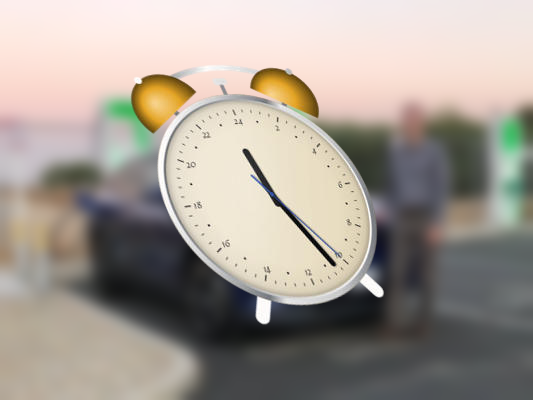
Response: 23:26:25
